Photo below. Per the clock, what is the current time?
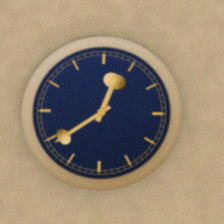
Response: 12:39
